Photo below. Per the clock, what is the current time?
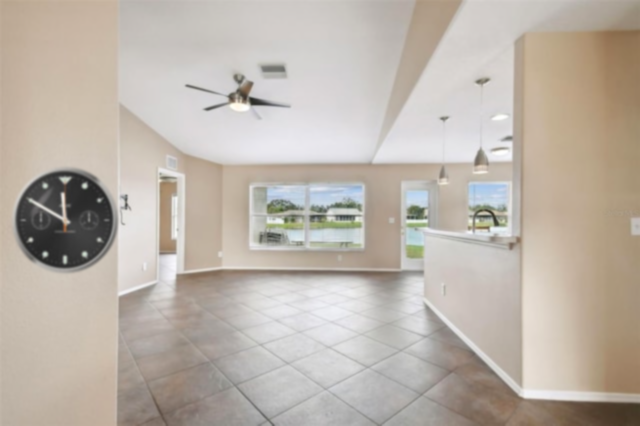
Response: 11:50
